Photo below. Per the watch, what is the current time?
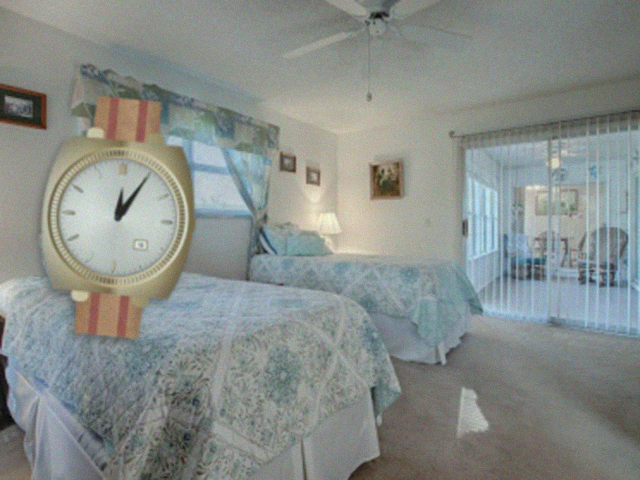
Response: 12:05
